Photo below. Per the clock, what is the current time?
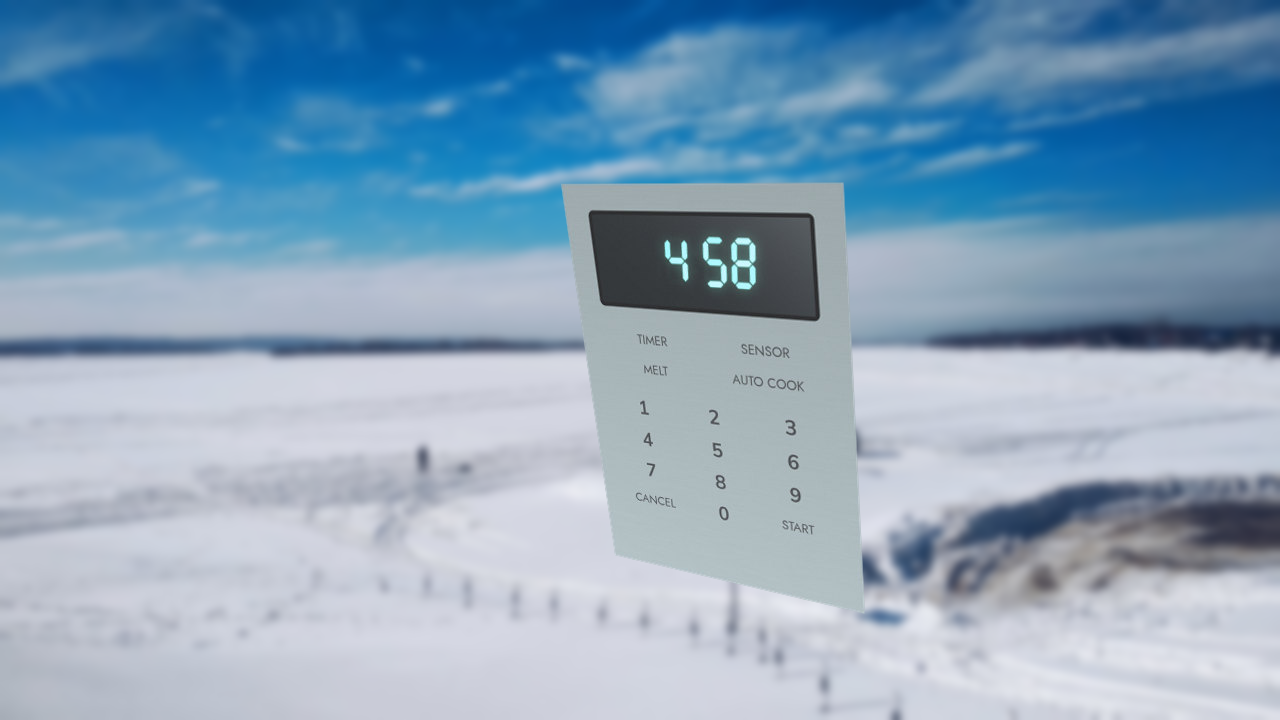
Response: 4:58
